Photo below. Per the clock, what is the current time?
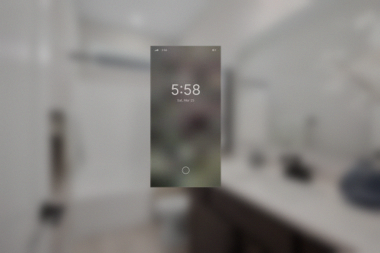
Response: 5:58
